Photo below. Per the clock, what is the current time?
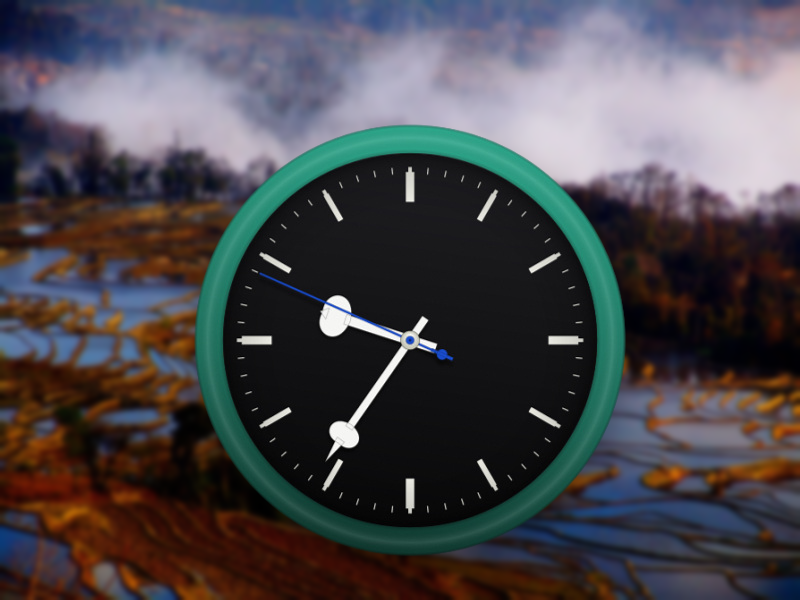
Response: 9:35:49
